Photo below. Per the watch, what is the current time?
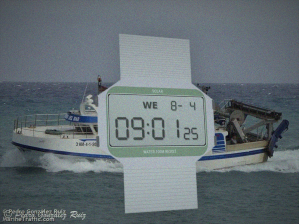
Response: 9:01:25
